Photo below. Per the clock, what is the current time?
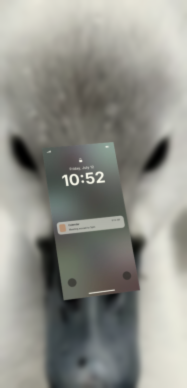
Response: 10:52
